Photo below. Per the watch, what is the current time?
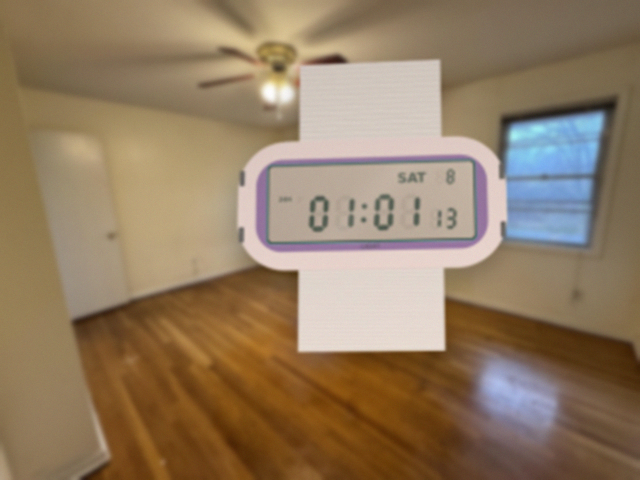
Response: 1:01:13
